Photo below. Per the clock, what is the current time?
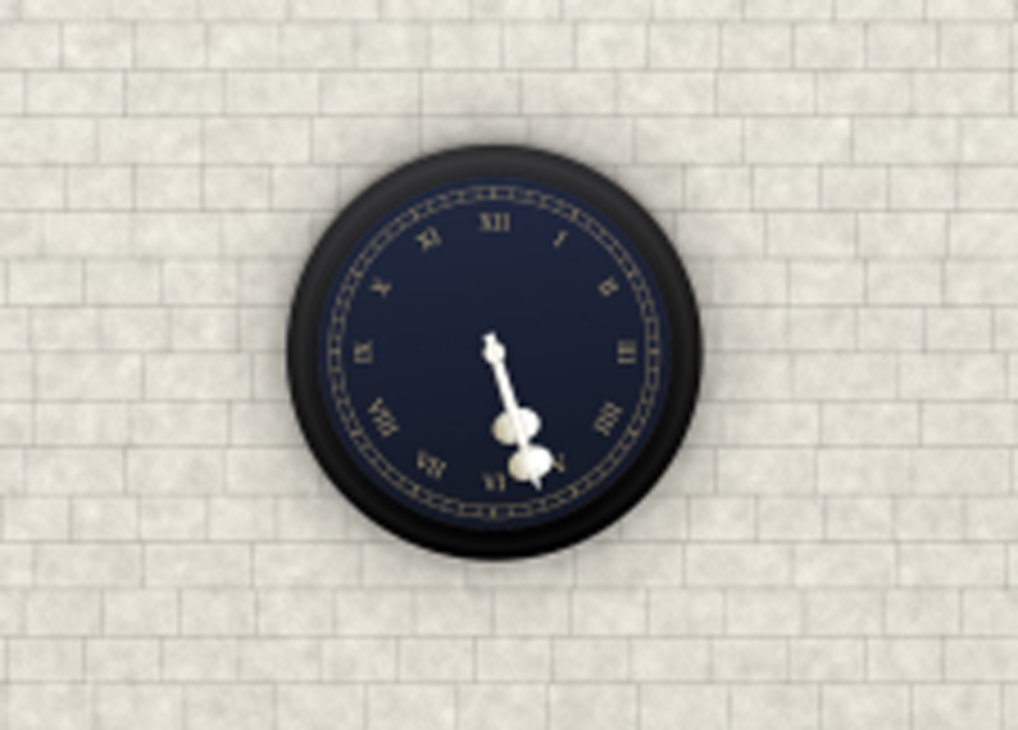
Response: 5:27
